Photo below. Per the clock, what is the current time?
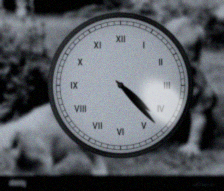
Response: 4:23
